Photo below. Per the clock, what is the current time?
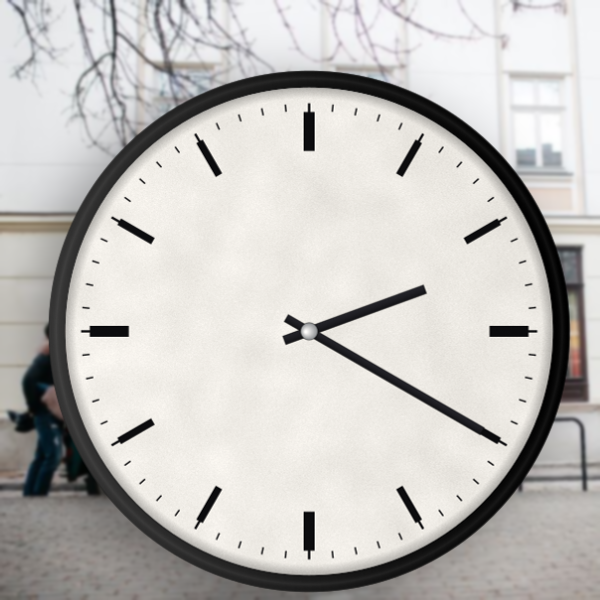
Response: 2:20
